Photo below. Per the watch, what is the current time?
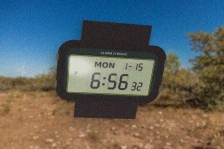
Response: 6:56:32
